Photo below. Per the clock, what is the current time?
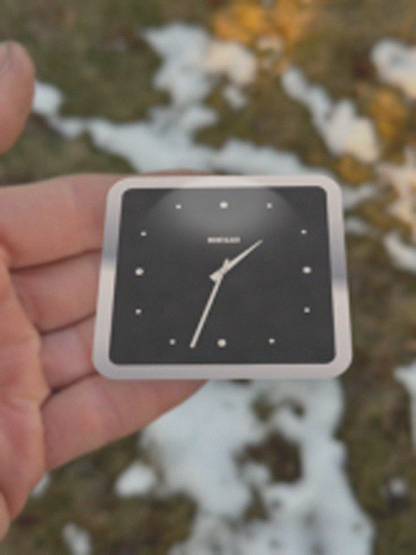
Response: 1:33
